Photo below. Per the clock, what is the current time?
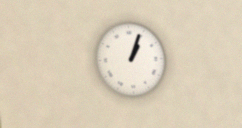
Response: 1:04
